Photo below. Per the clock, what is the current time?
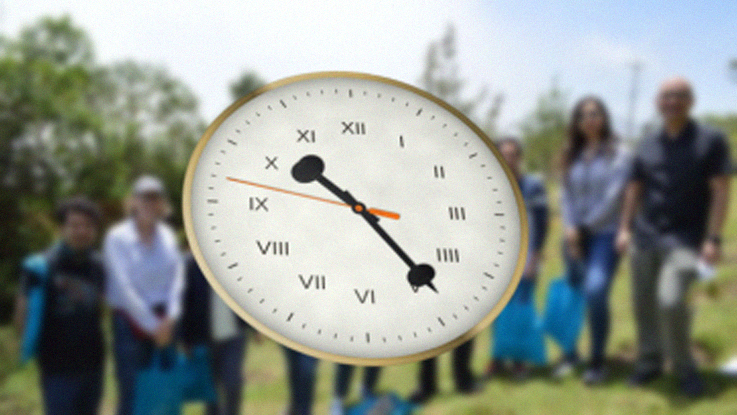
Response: 10:23:47
